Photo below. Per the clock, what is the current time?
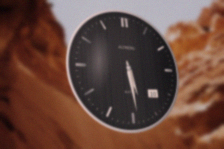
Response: 5:29
